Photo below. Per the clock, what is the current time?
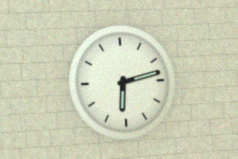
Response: 6:13
